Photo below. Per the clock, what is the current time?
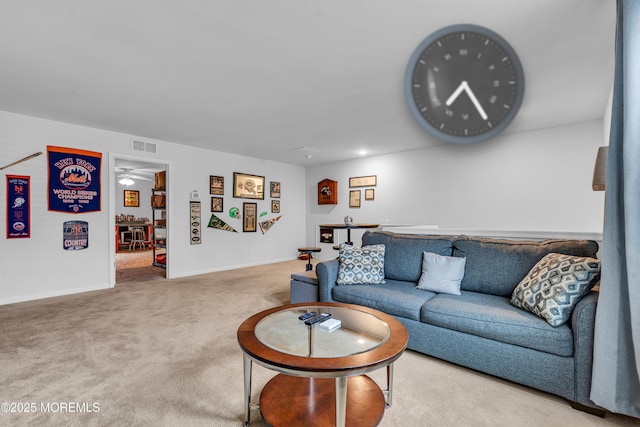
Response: 7:25
